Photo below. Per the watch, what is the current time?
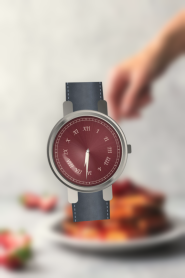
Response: 6:31
